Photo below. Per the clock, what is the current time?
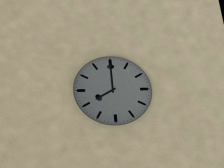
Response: 8:00
